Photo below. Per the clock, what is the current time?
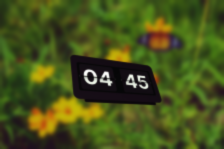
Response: 4:45
